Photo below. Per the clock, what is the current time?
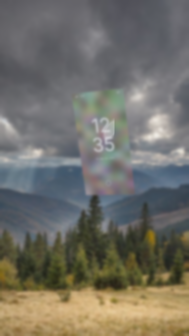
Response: 12:35
